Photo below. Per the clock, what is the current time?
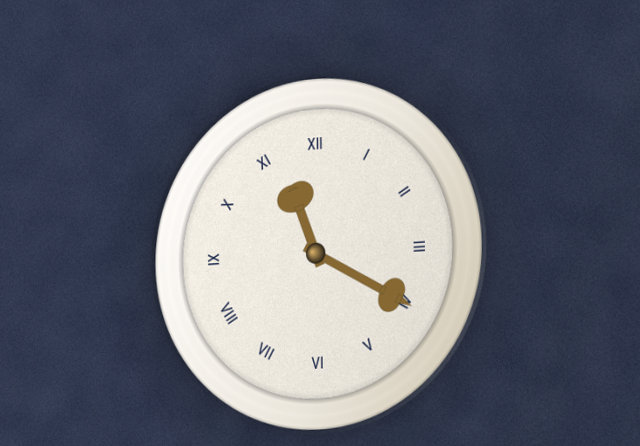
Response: 11:20
